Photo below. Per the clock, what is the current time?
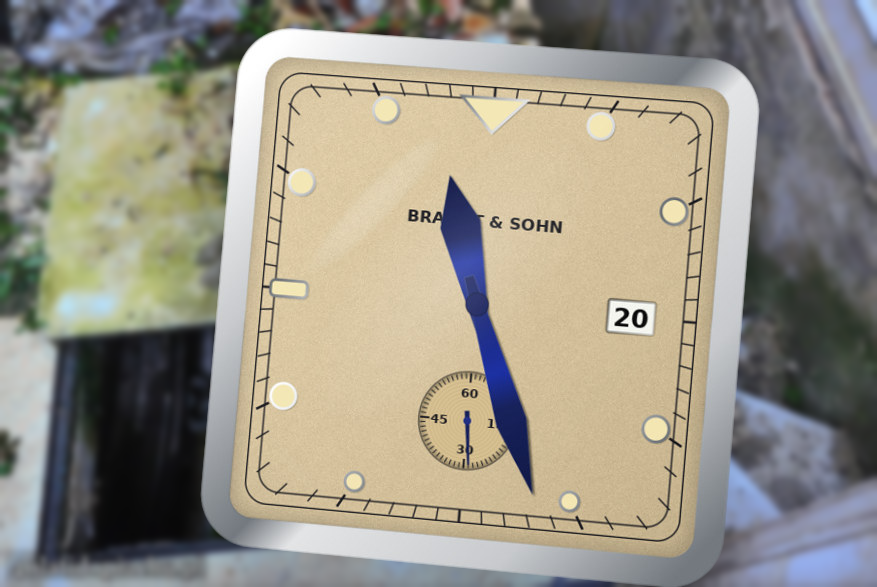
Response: 11:26:29
